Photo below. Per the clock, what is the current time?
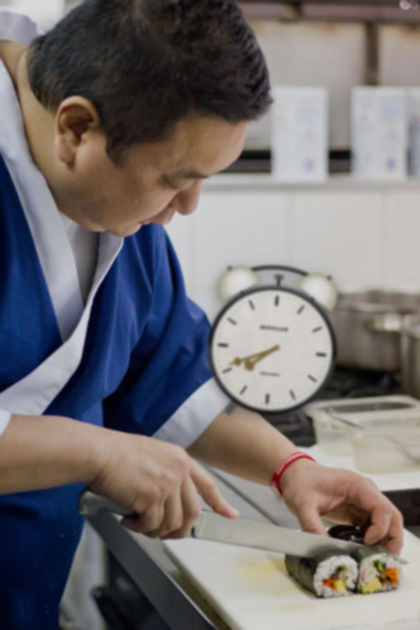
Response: 7:41
